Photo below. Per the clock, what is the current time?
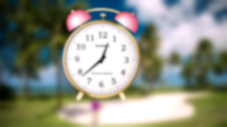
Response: 12:38
